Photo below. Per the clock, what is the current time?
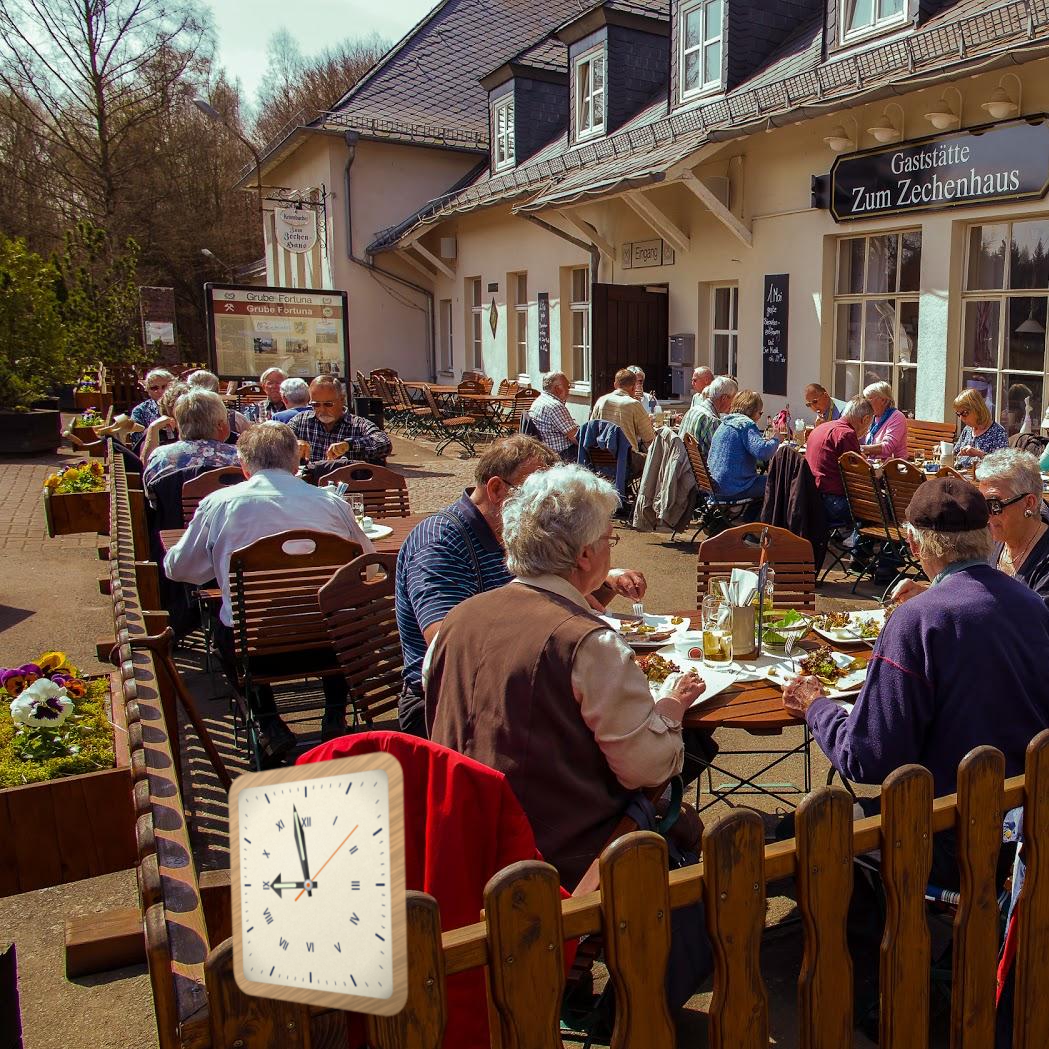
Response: 8:58:08
